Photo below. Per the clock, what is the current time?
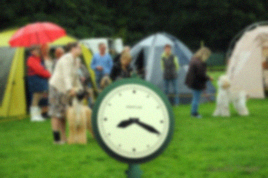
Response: 8:19
